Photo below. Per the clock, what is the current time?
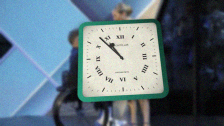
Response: 10:53
